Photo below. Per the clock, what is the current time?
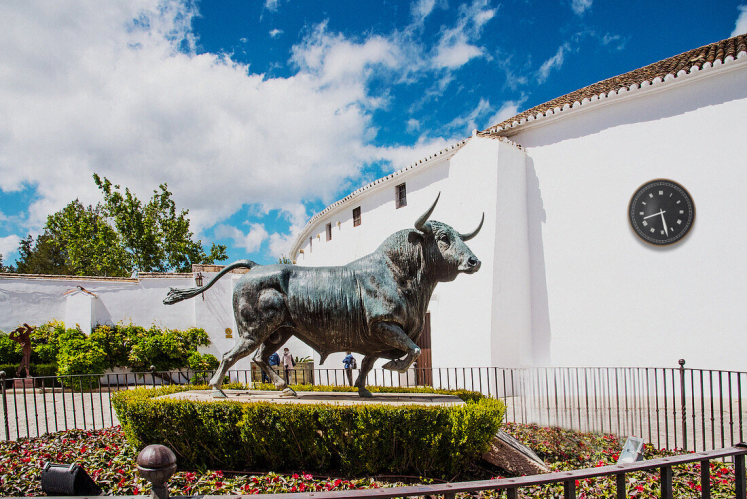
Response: 8:28
